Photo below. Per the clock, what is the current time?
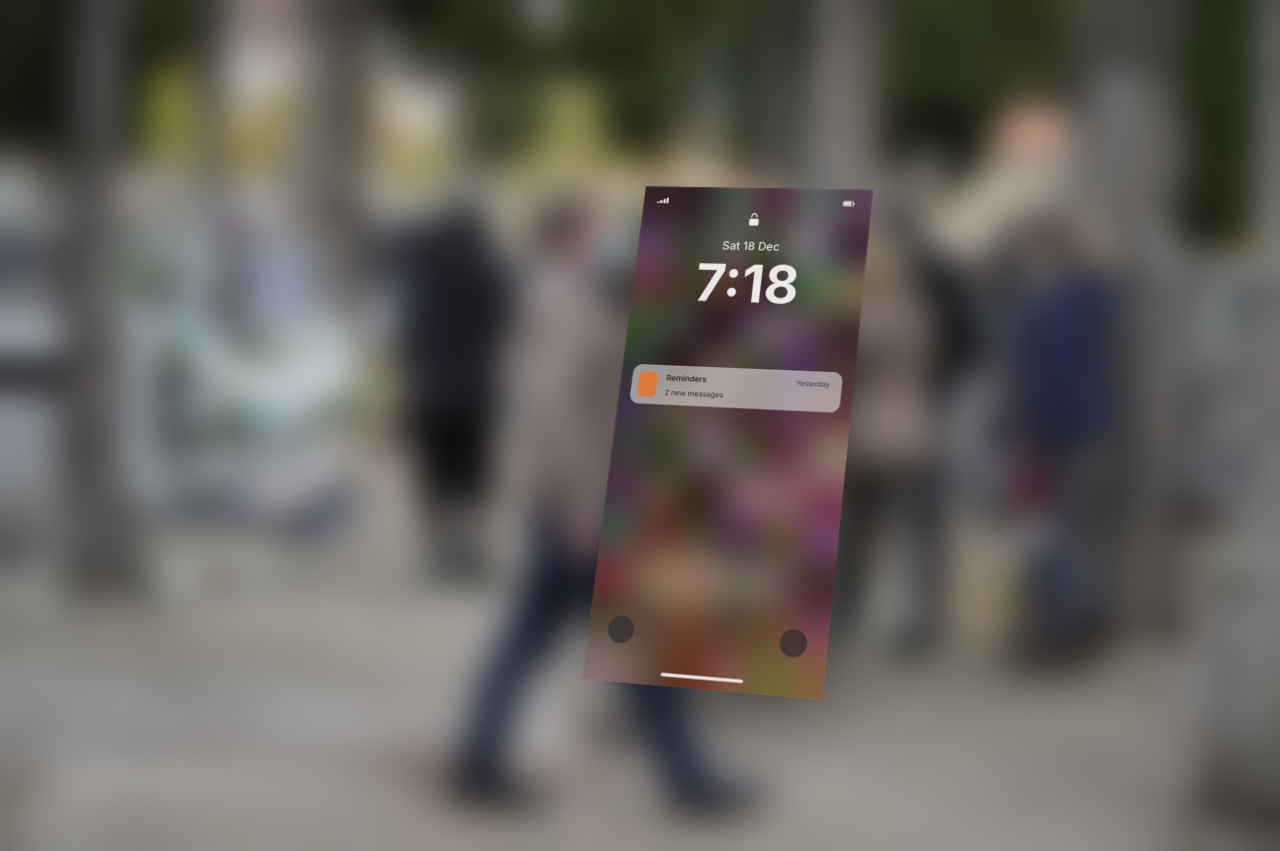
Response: 7:18
